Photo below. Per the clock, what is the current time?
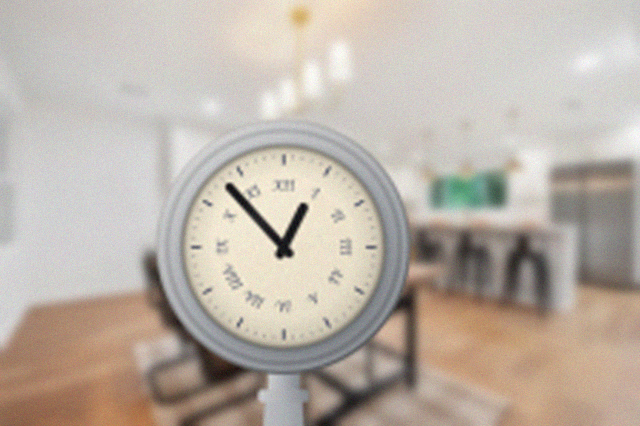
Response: 12:53
